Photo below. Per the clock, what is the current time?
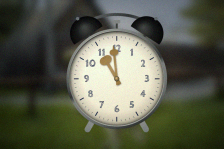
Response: 10:59
